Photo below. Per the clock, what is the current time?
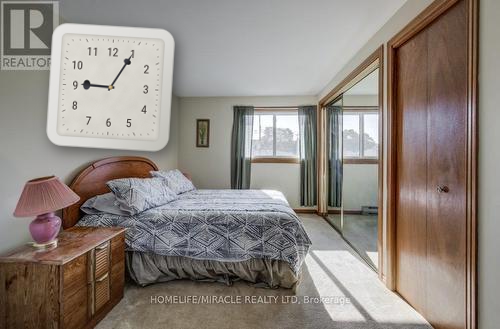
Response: 9:05
